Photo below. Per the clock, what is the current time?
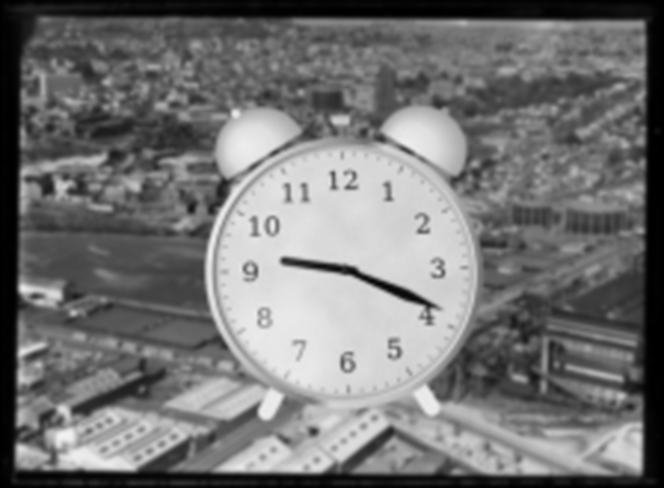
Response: 9:19
